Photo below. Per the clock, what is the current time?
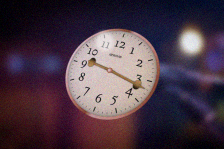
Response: 9:17
